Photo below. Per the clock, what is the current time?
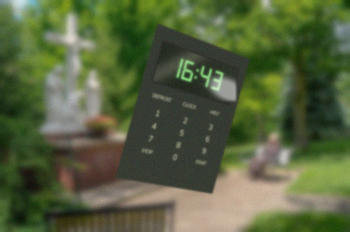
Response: 16:43
